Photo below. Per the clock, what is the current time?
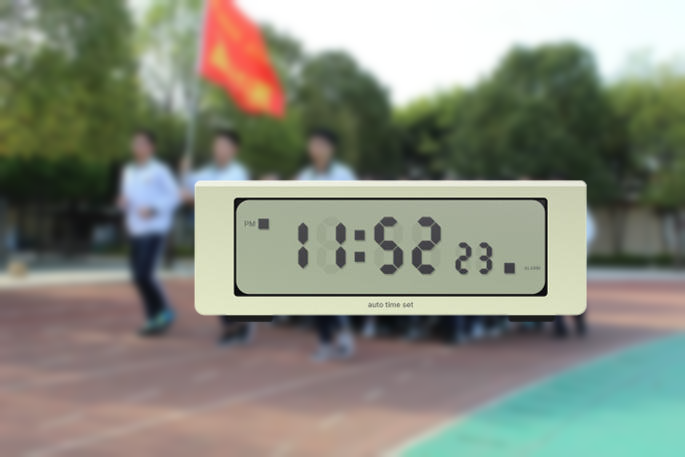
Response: 11:52:23
